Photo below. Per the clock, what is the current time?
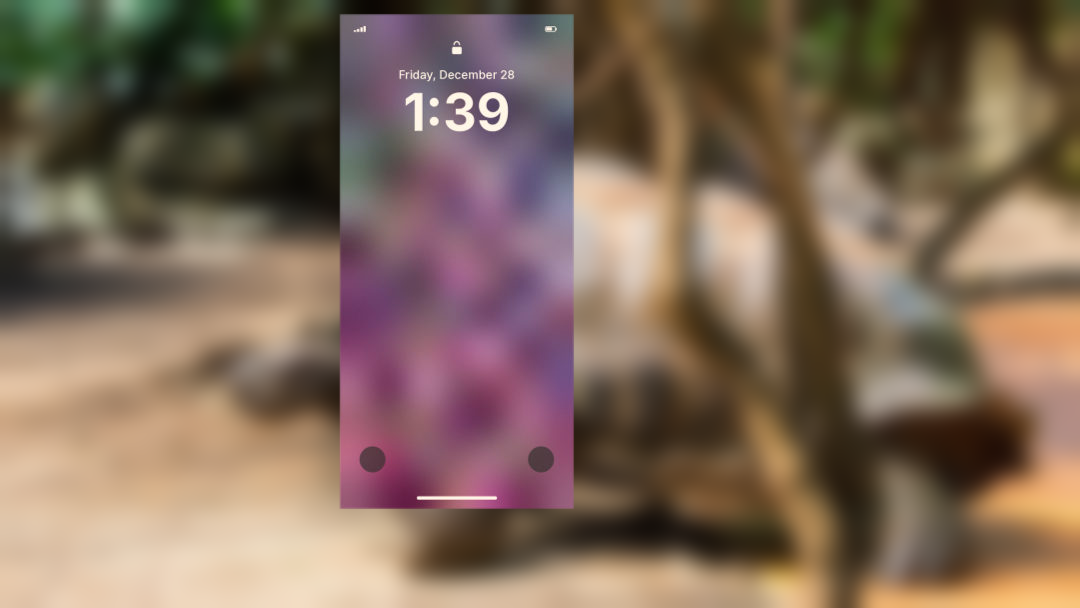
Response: 1:39
